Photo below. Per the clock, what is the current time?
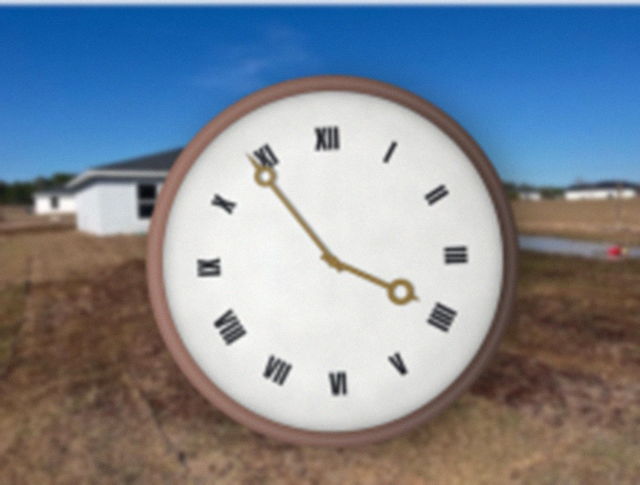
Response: 3:54
